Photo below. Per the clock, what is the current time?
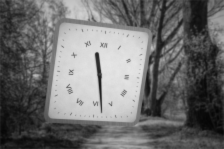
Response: 11:28
